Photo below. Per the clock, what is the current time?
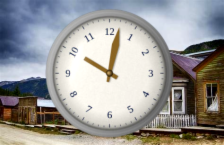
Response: 10:02
